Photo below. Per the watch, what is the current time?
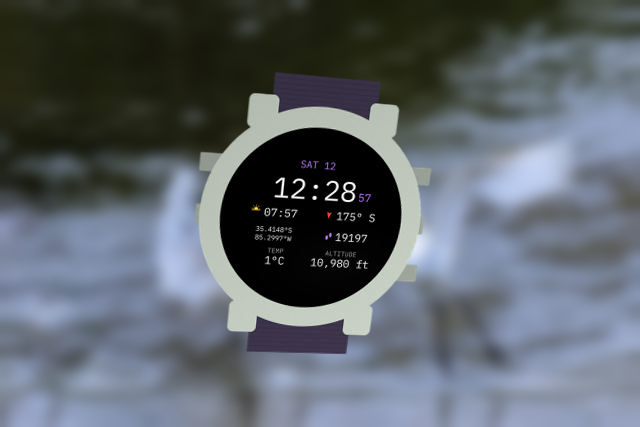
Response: 12:28:57
